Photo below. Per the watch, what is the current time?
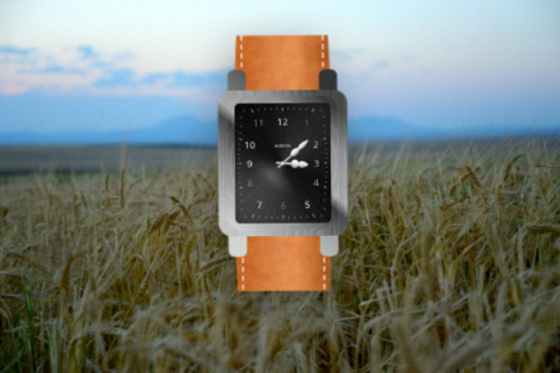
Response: 3:08
